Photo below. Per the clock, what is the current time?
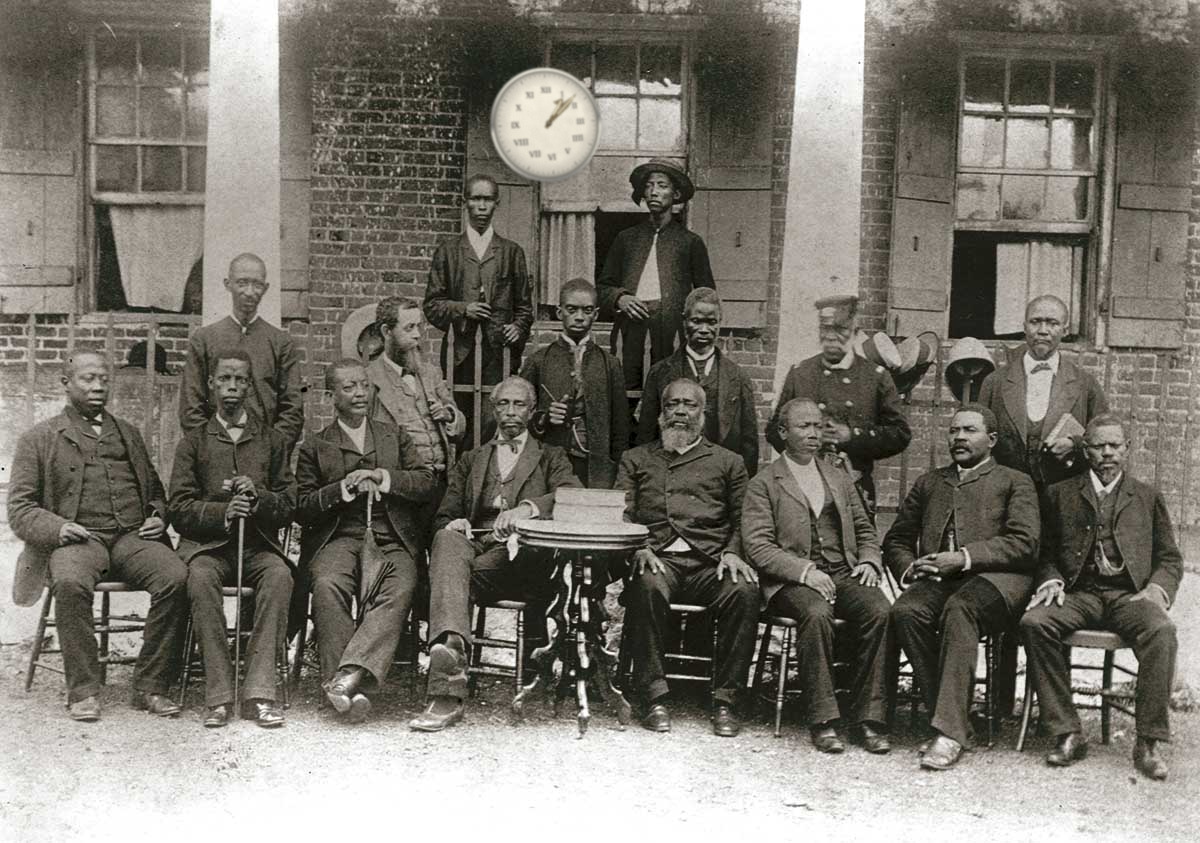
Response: 1:08
